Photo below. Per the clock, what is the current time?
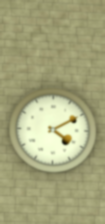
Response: 4:10
